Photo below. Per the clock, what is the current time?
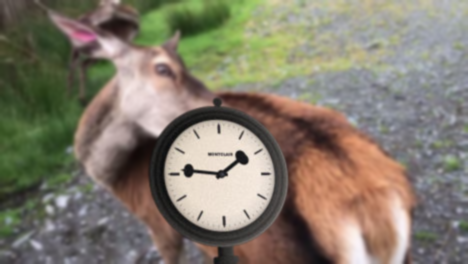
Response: 1:46
